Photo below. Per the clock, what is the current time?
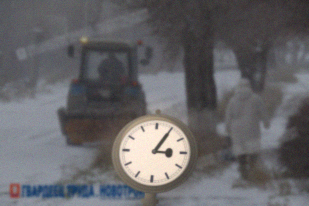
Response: 3:05
